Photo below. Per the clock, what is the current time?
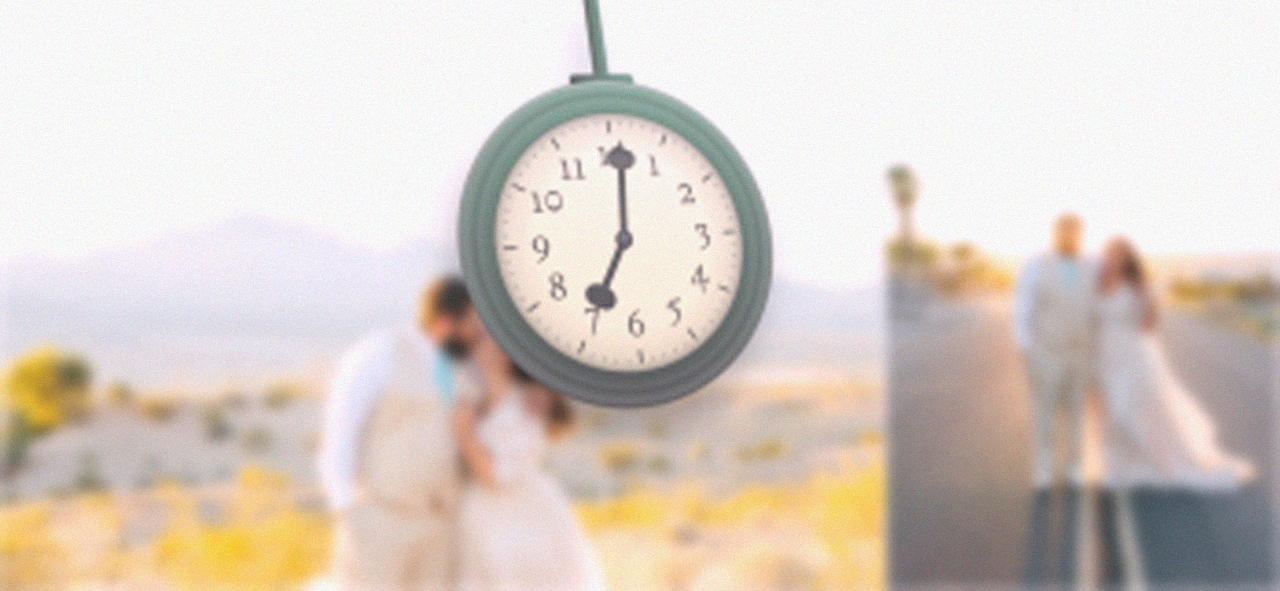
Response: 7:01
